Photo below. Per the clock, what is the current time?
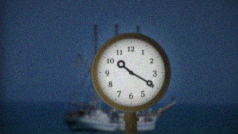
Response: 10:20
